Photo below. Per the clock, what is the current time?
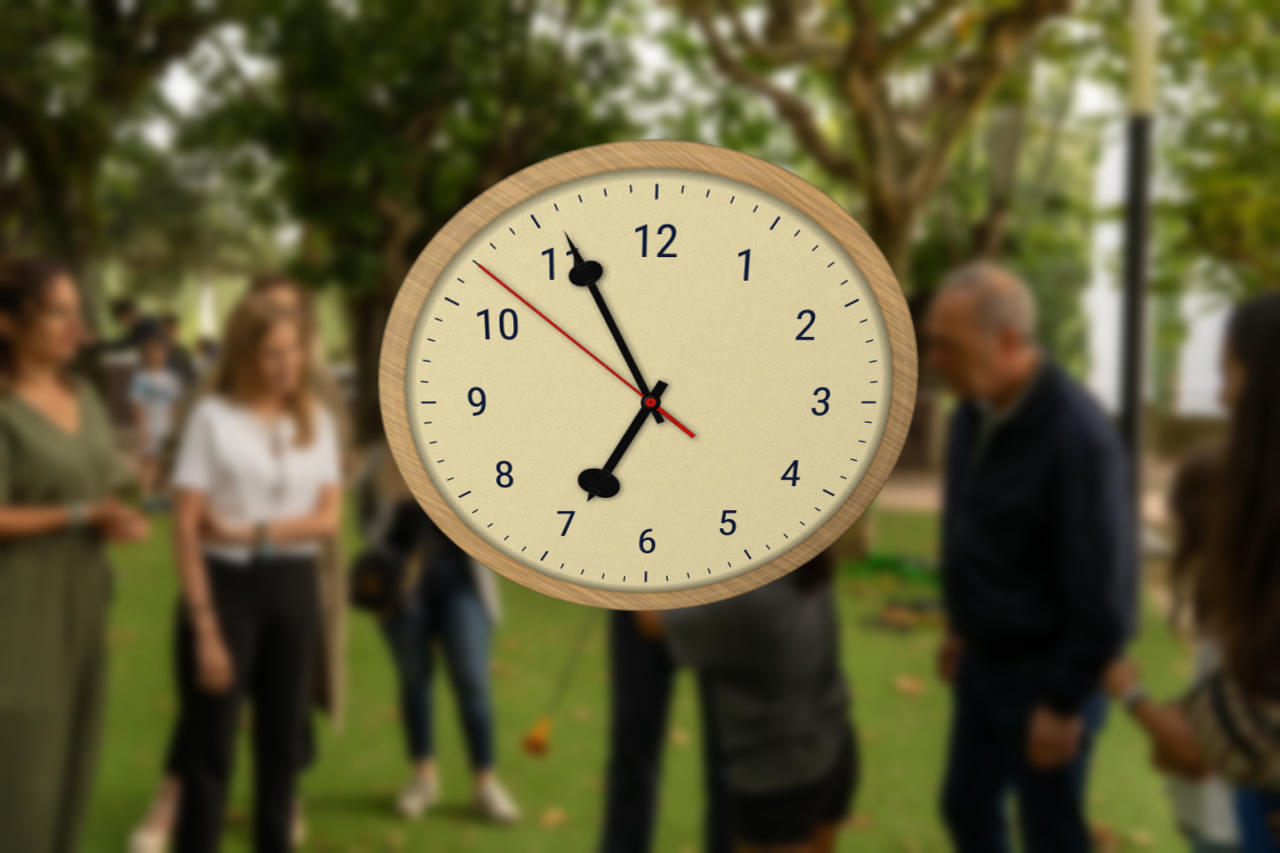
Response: 6:55:52
